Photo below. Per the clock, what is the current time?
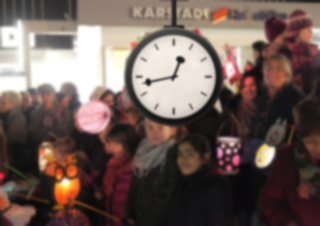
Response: 12:43
